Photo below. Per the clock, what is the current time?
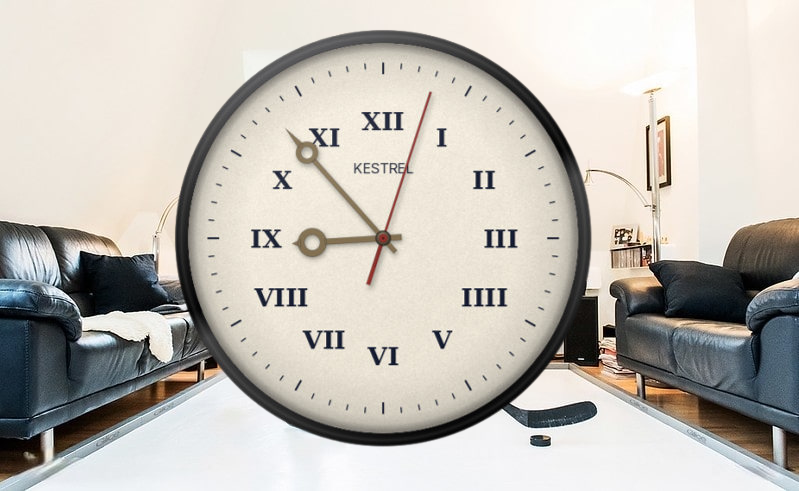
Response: 8:53:03
